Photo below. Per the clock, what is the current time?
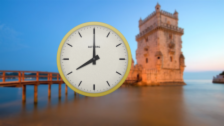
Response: 8:00
